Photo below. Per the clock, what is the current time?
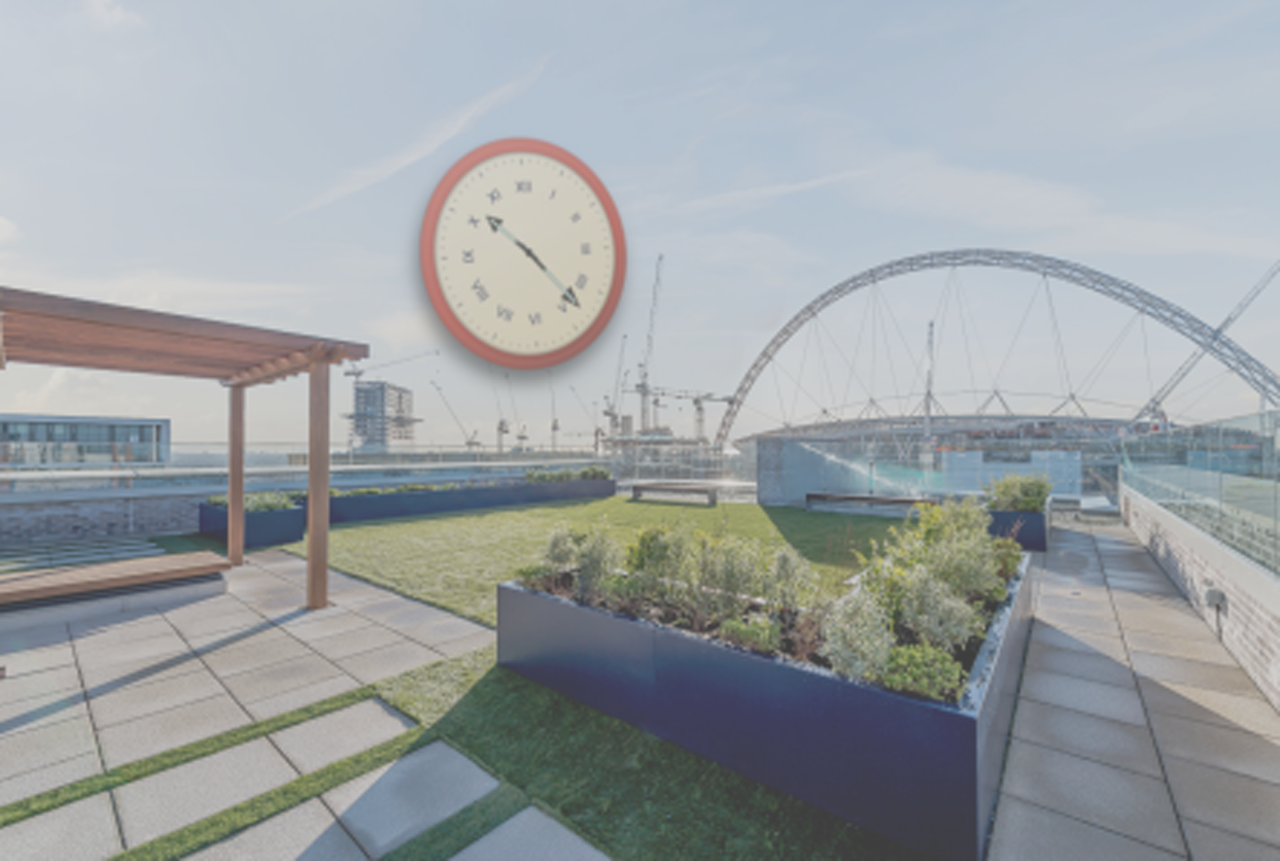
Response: 10:23
